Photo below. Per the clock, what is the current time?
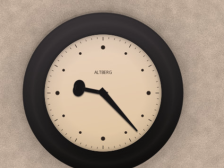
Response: 9:23
